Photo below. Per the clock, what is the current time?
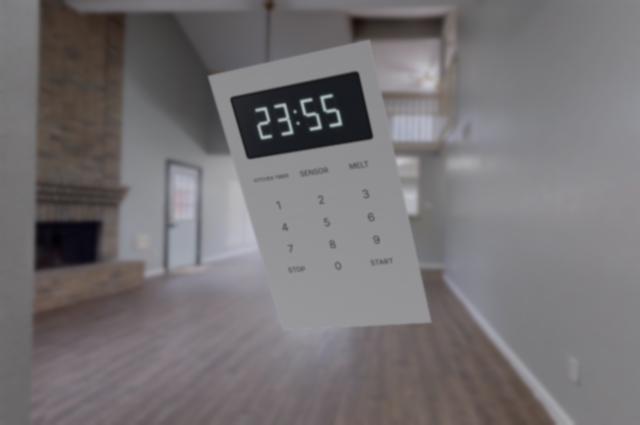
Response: 23:55
